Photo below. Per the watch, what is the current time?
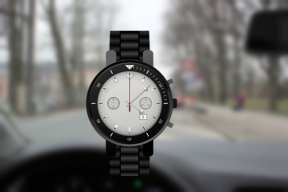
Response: 4:08
